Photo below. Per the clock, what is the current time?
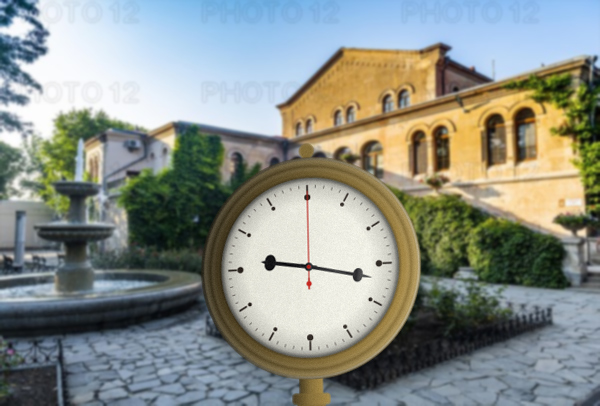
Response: 9:17:00
